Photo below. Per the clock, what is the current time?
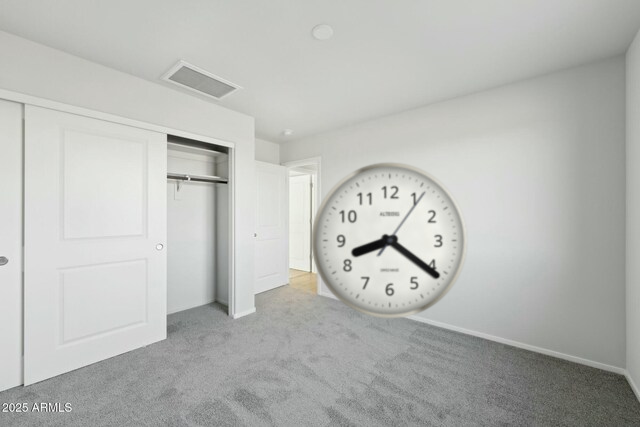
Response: 8:21:06
